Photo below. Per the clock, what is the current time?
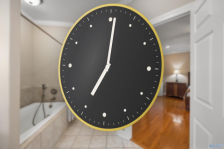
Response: 7:01
